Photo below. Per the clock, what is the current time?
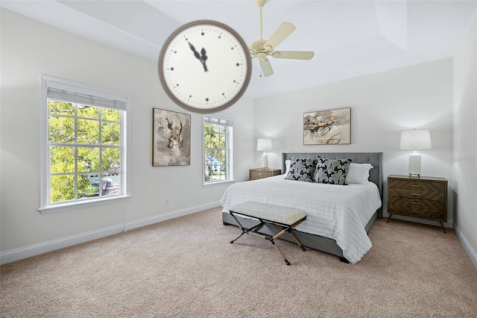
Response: 11:55
